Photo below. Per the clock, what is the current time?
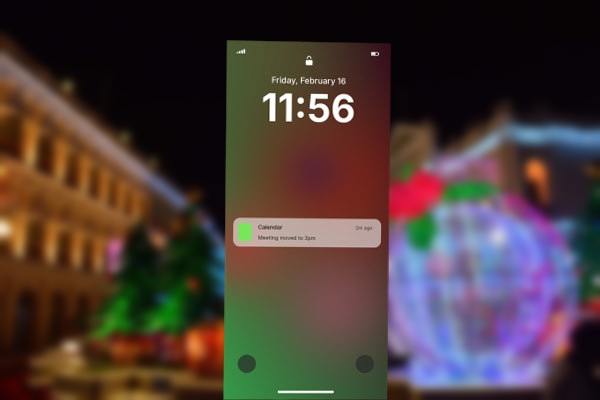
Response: 11:56
